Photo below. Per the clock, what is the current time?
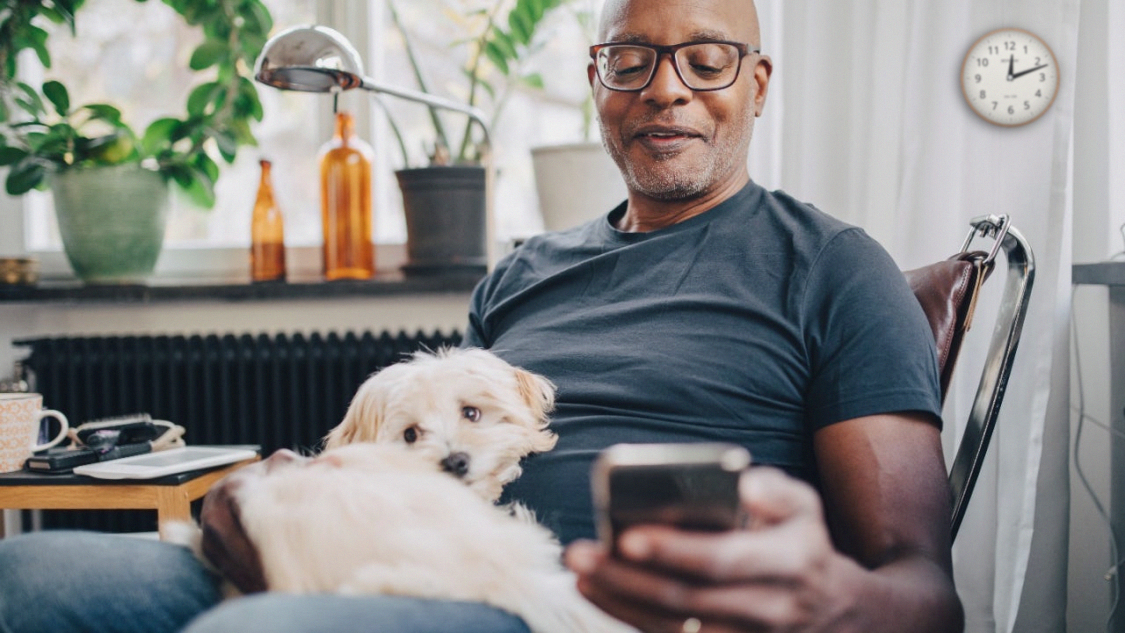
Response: 12:12
